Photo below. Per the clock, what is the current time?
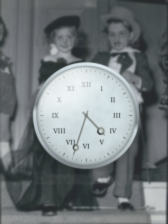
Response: 4:33
